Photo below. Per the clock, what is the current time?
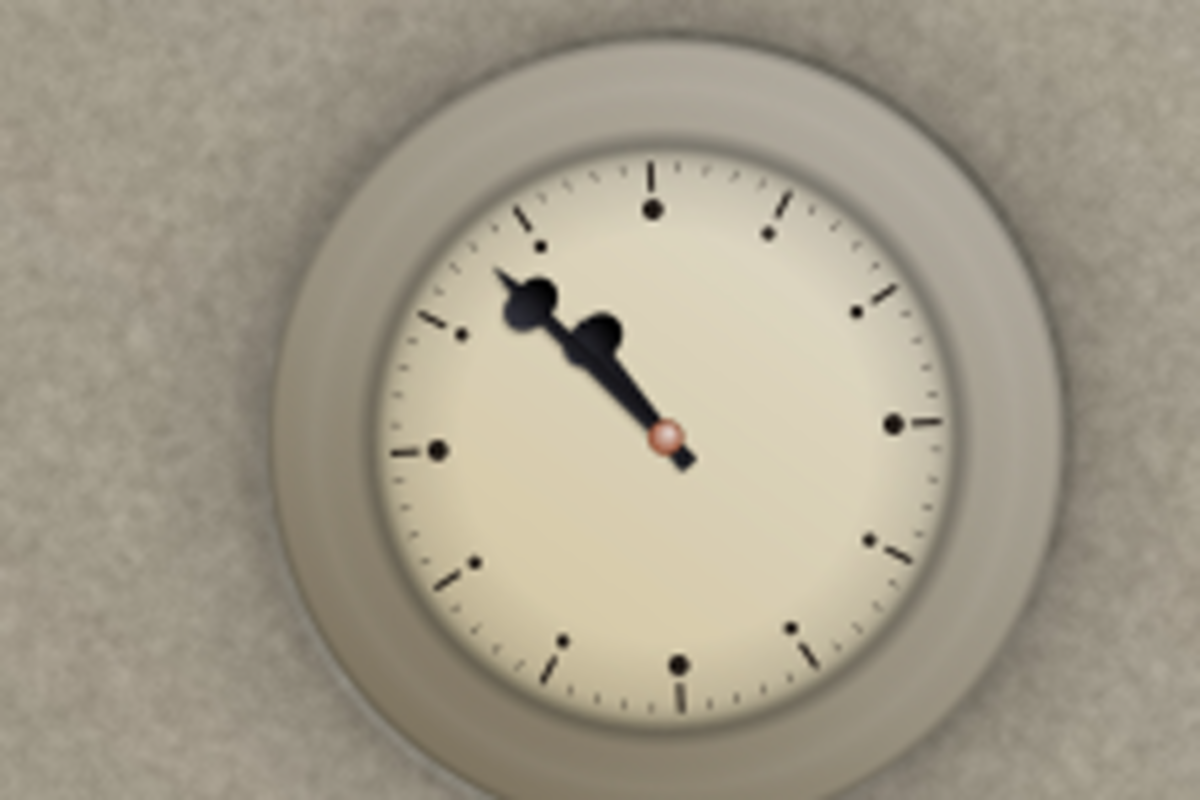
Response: 10:53
